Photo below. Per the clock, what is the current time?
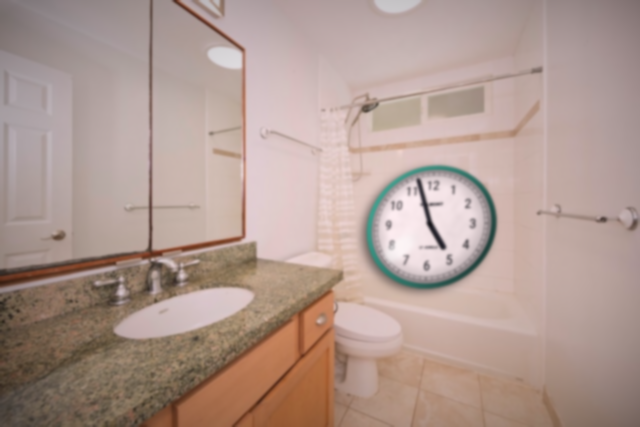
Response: 4:57
